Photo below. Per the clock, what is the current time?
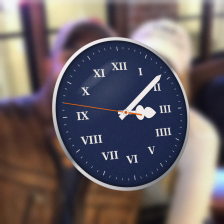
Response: 3:08:47
